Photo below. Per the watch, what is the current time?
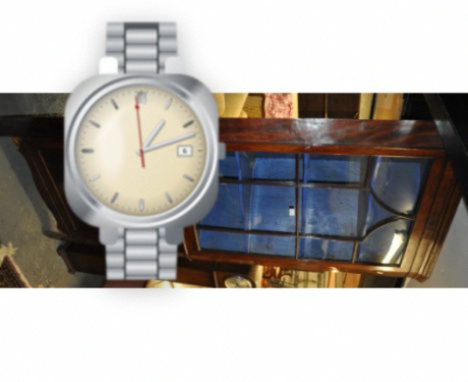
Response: 1:11:59
